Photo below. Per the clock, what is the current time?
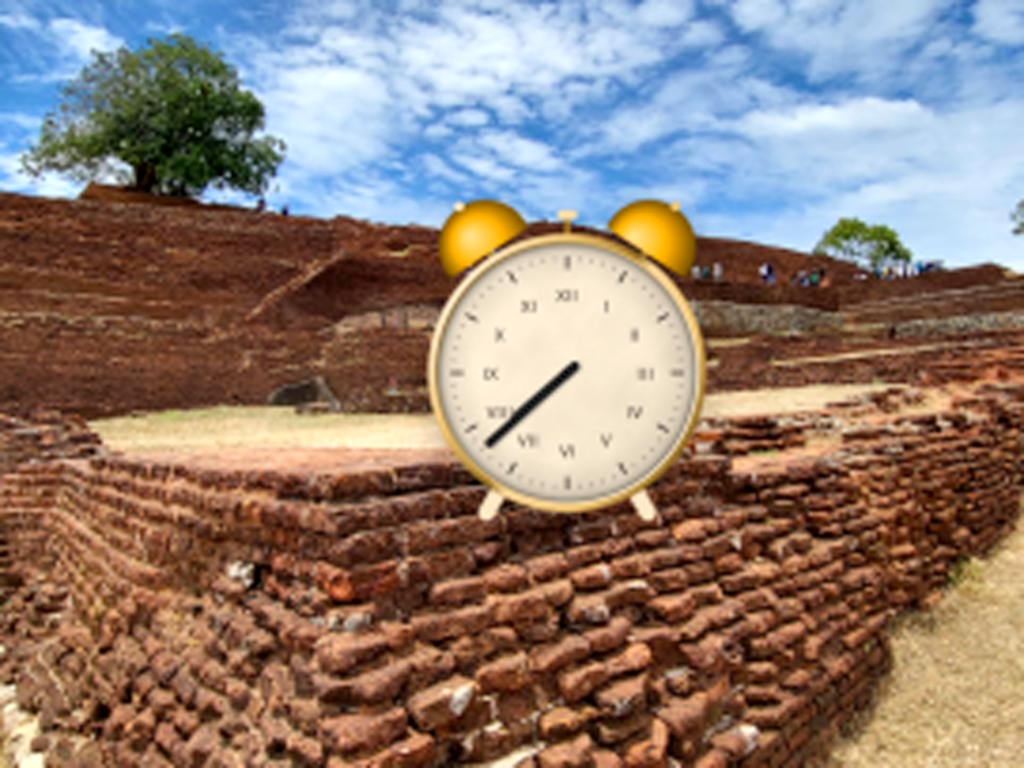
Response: 7:38
